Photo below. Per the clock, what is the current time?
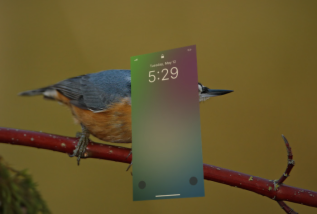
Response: 5:29
